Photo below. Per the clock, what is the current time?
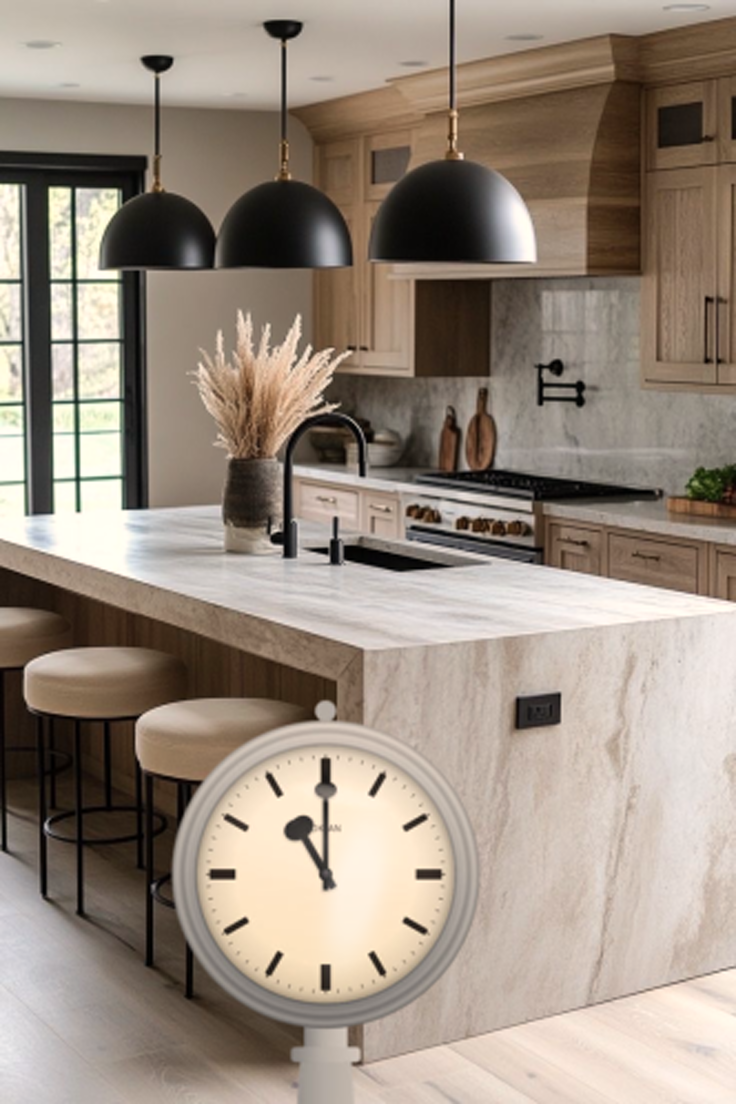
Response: 11:00
